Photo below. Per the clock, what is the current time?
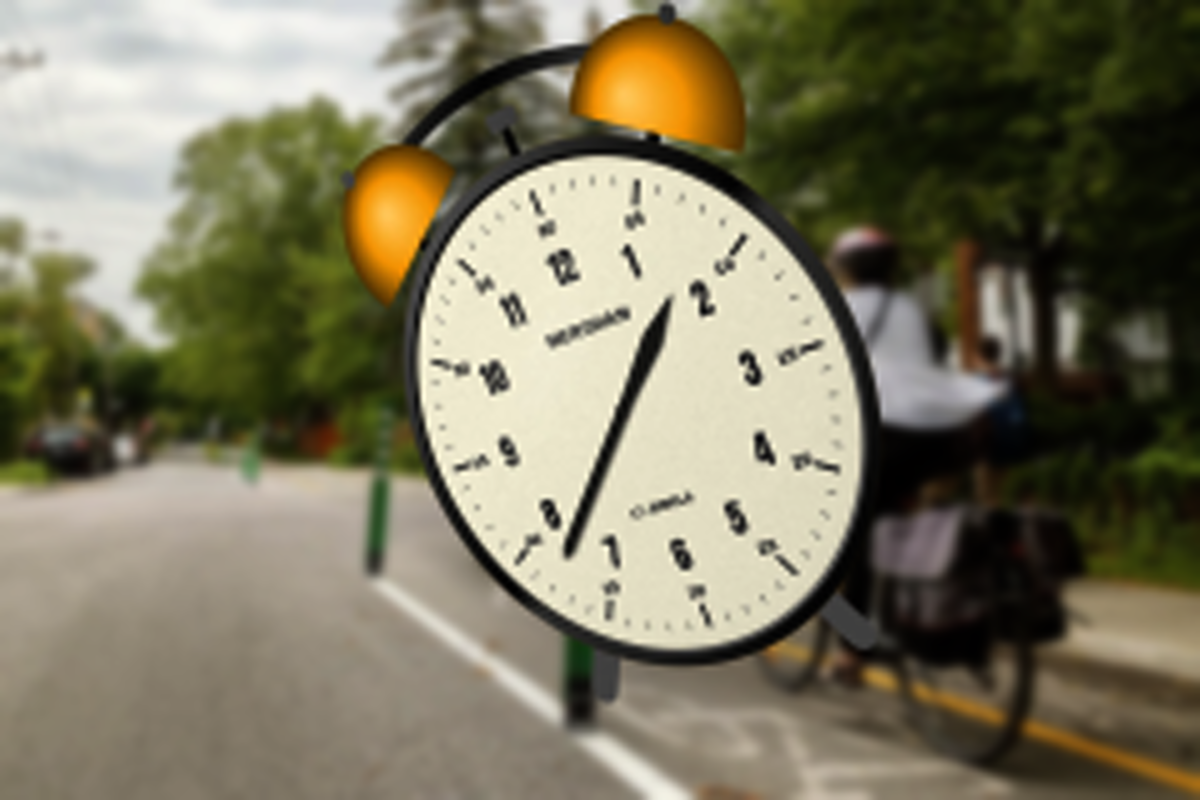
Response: 1:38
